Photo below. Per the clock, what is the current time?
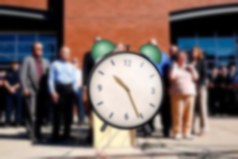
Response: 10:26
